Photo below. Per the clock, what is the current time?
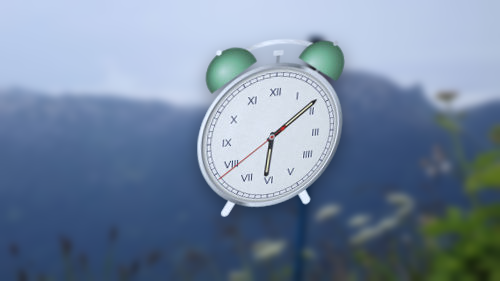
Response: 6:08:39
